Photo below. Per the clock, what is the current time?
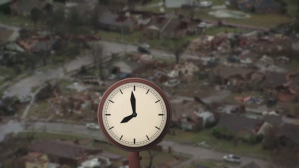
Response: 7:59
